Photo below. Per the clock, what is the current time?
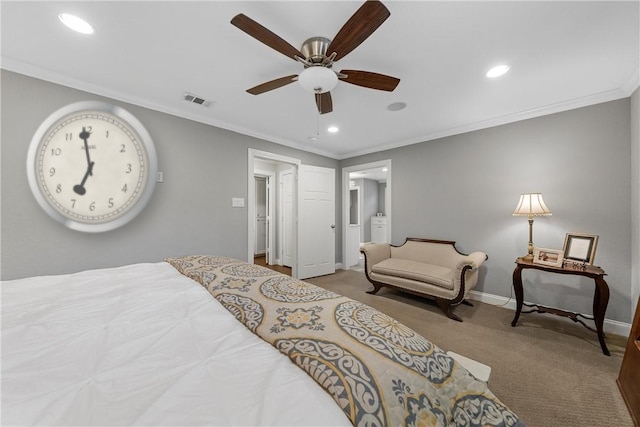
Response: 6:59
